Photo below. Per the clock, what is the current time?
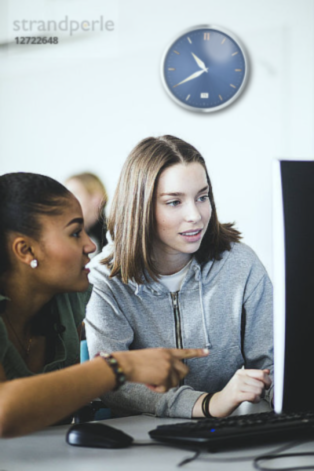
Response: 10:40
